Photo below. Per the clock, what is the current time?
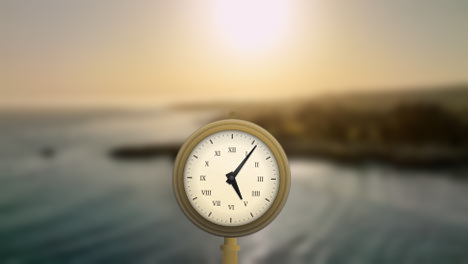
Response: 5:06
